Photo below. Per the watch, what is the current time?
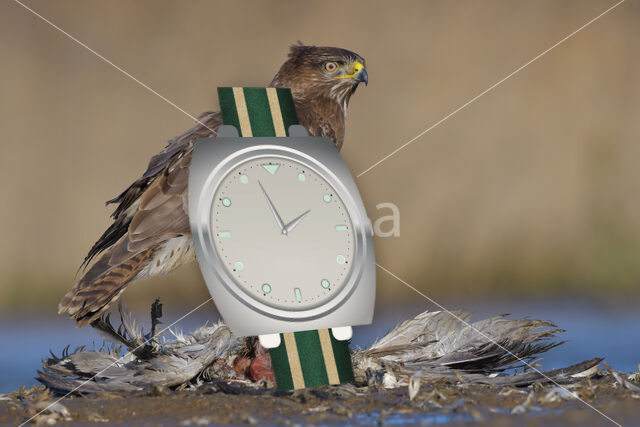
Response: 1:57
